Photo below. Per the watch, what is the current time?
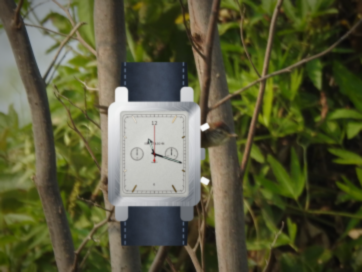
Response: 11:18
